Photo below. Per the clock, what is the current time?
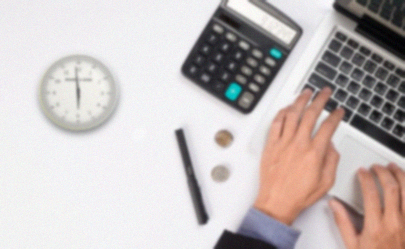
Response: 5:59
